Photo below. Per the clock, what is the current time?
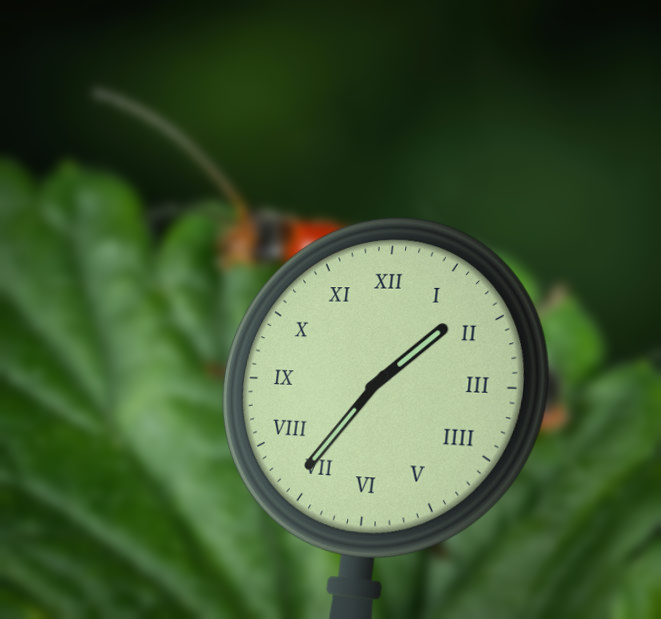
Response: 1:36
